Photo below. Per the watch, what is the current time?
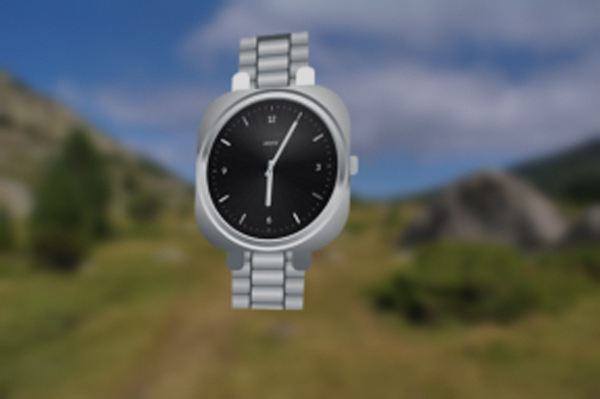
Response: 6:05
